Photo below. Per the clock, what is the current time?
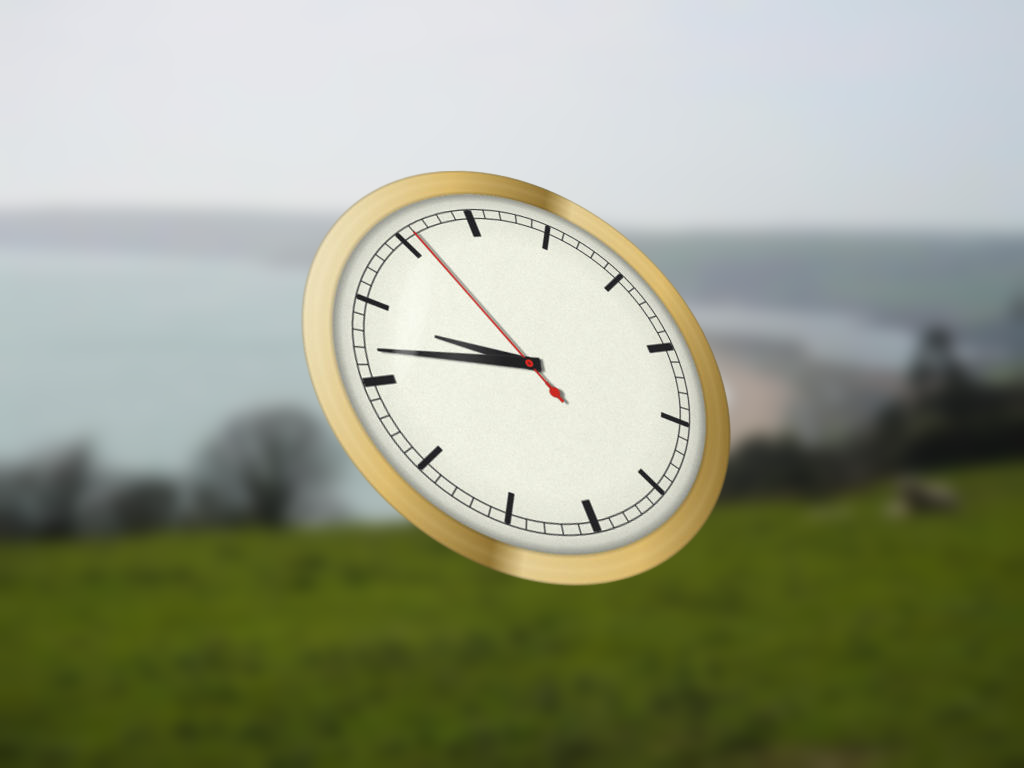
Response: 9:46:56
